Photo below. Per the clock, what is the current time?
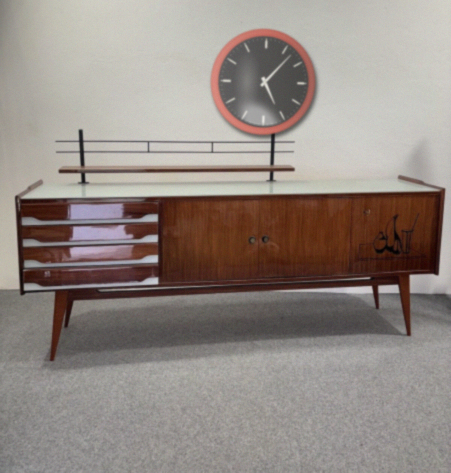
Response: 5:07
